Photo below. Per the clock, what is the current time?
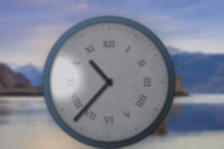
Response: 10:37
